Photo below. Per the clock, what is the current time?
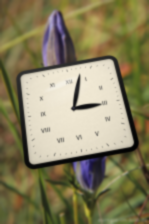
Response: 3:03
